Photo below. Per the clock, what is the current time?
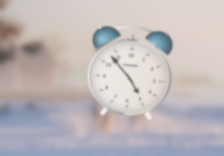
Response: 4:53
